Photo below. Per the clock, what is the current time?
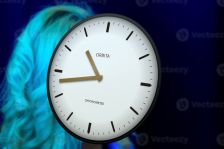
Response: 10:43
